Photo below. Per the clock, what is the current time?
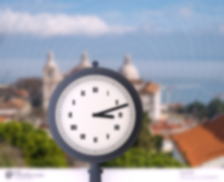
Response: 3:12
